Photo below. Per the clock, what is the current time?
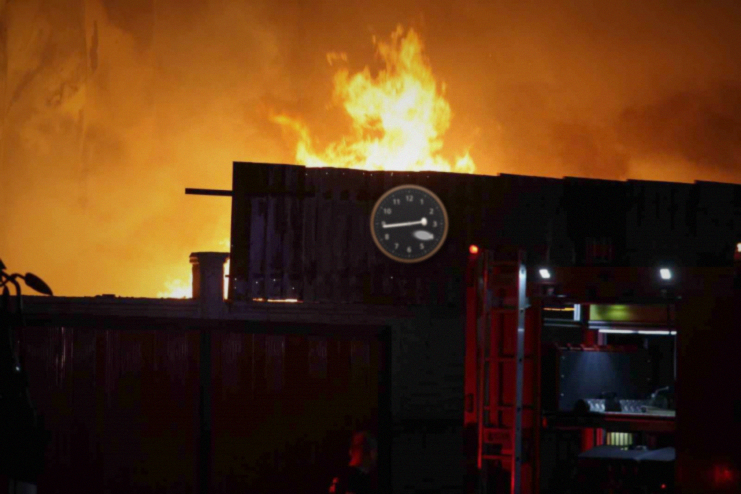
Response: 2:44
